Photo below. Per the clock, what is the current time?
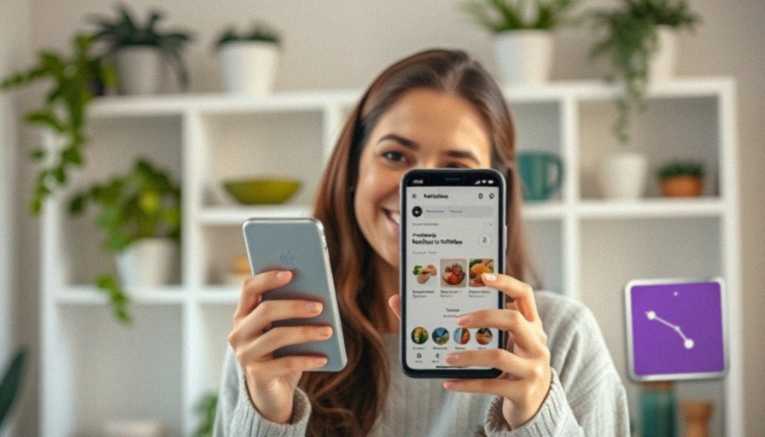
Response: 4:50
